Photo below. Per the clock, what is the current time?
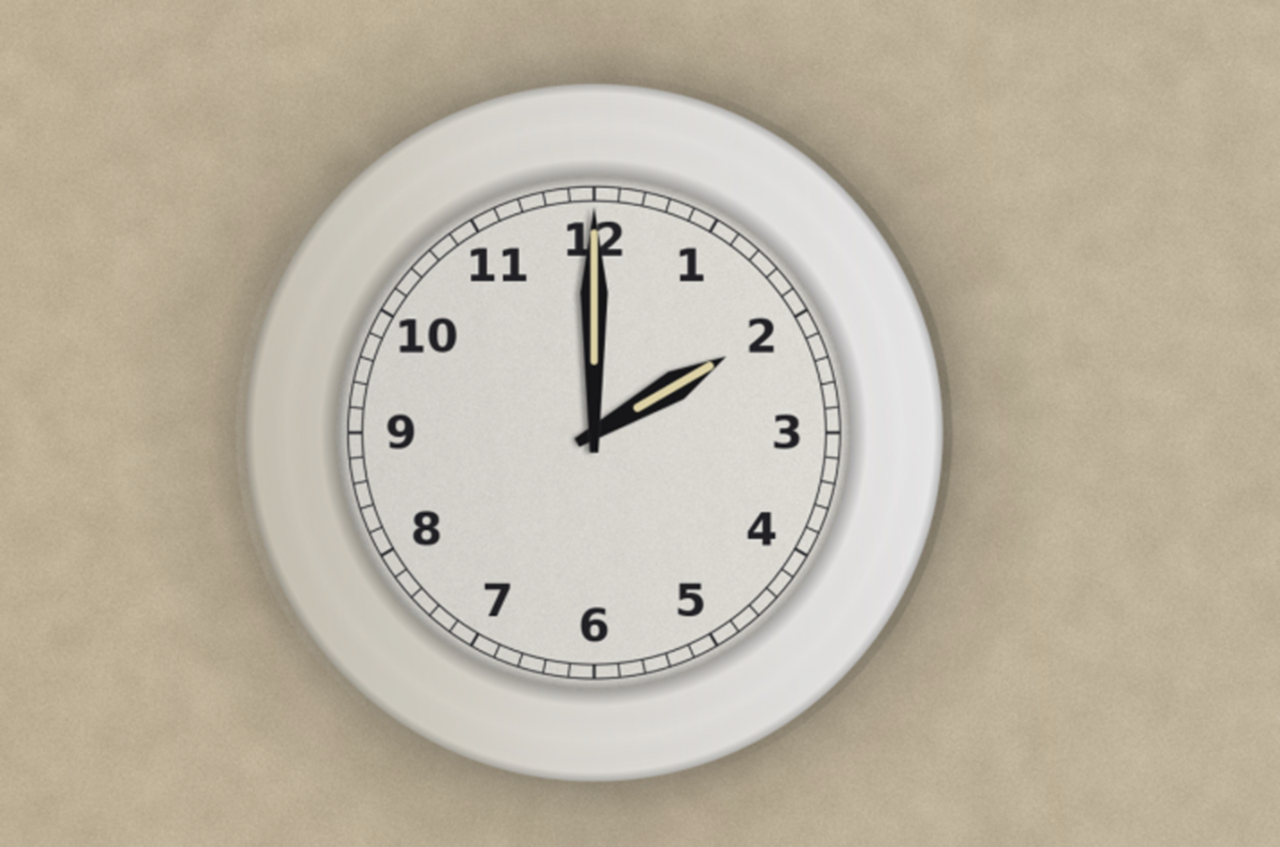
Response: 2:00
